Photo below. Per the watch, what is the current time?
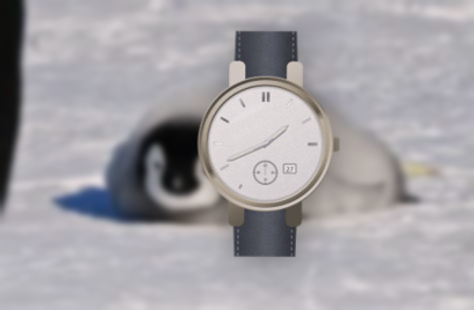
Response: 1:41
